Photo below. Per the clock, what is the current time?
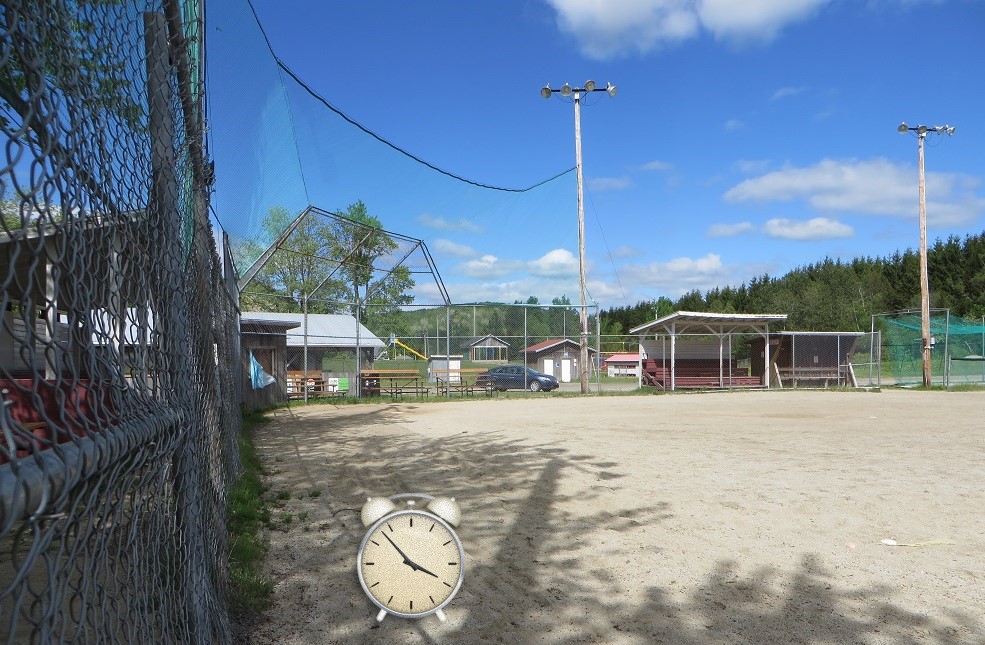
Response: 3:53
